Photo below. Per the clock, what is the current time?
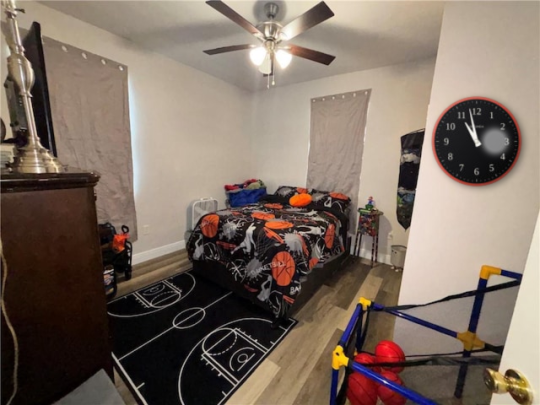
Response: 10:58
